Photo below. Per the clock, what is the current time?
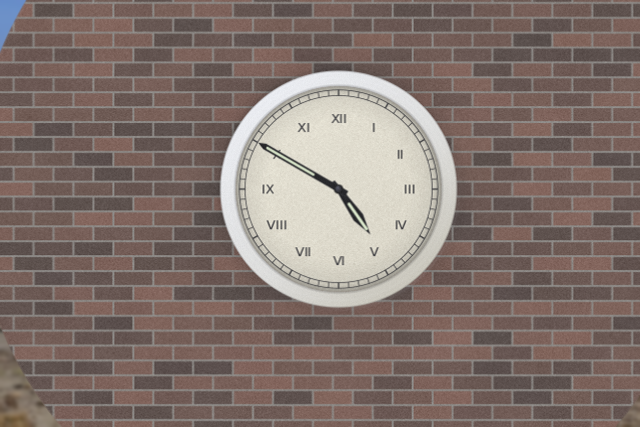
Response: 4:50
